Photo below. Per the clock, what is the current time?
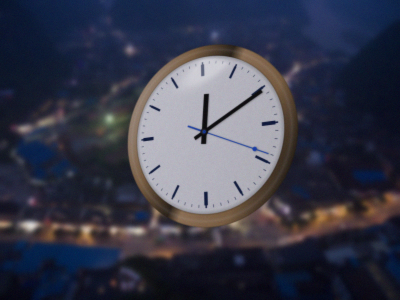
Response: 12:10:19
